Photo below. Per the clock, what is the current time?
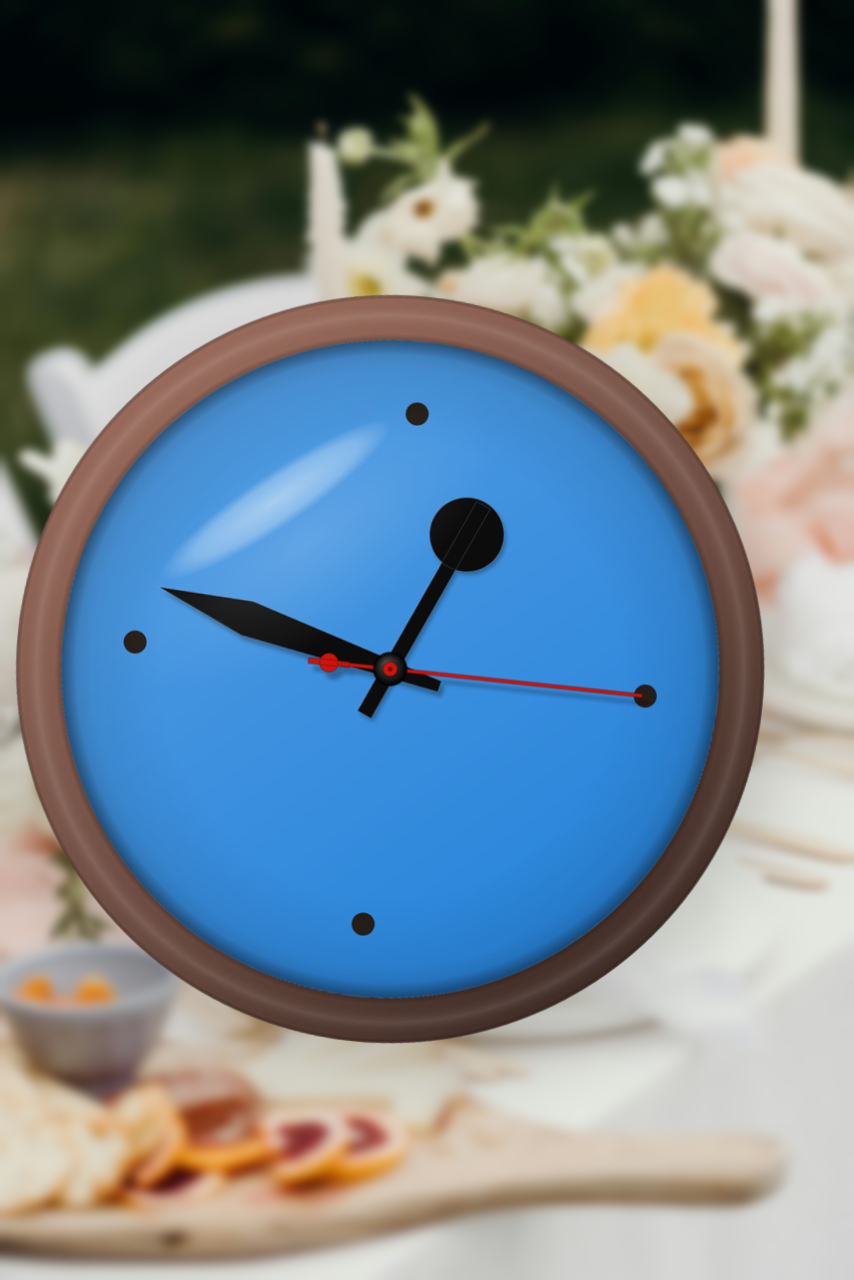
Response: 12:47:15
